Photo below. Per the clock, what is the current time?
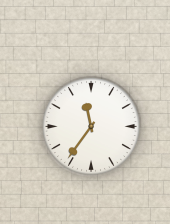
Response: 11:36
